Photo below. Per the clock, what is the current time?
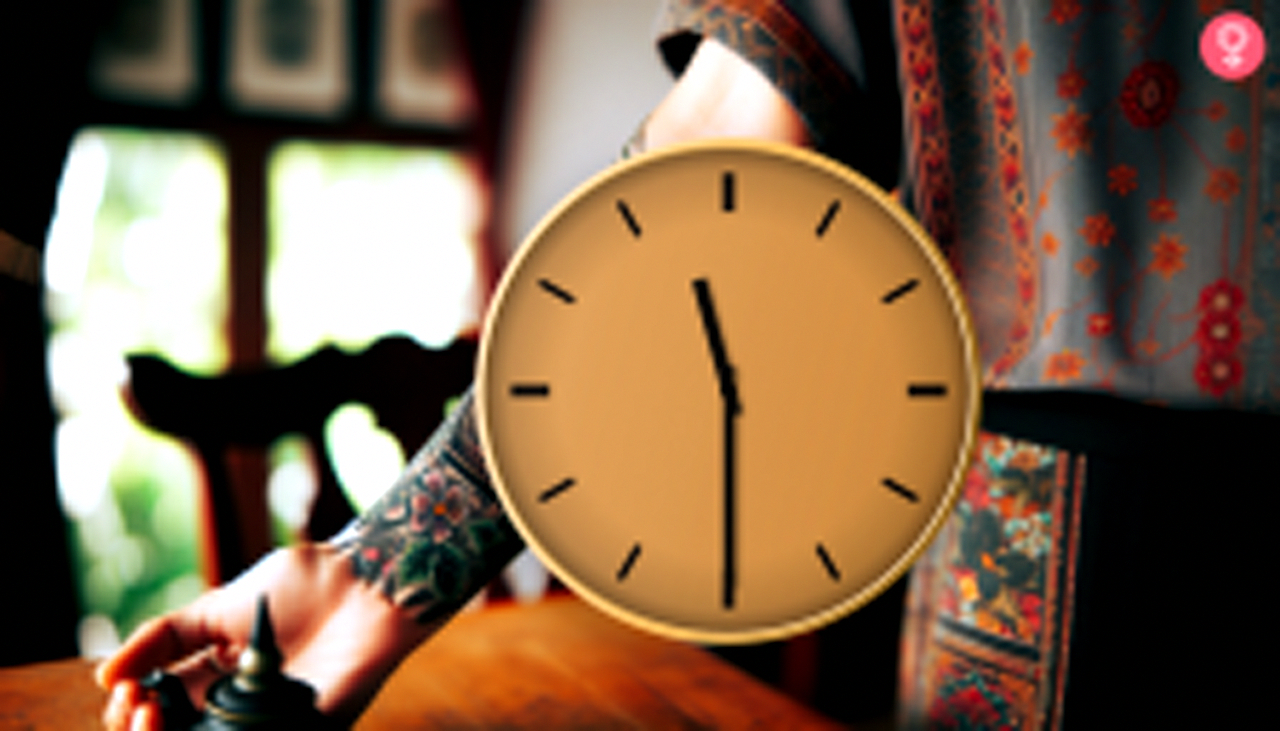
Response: 11:30
